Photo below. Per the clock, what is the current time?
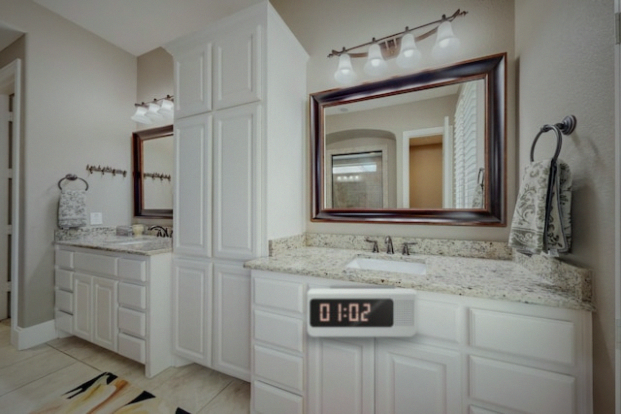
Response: 1:02
